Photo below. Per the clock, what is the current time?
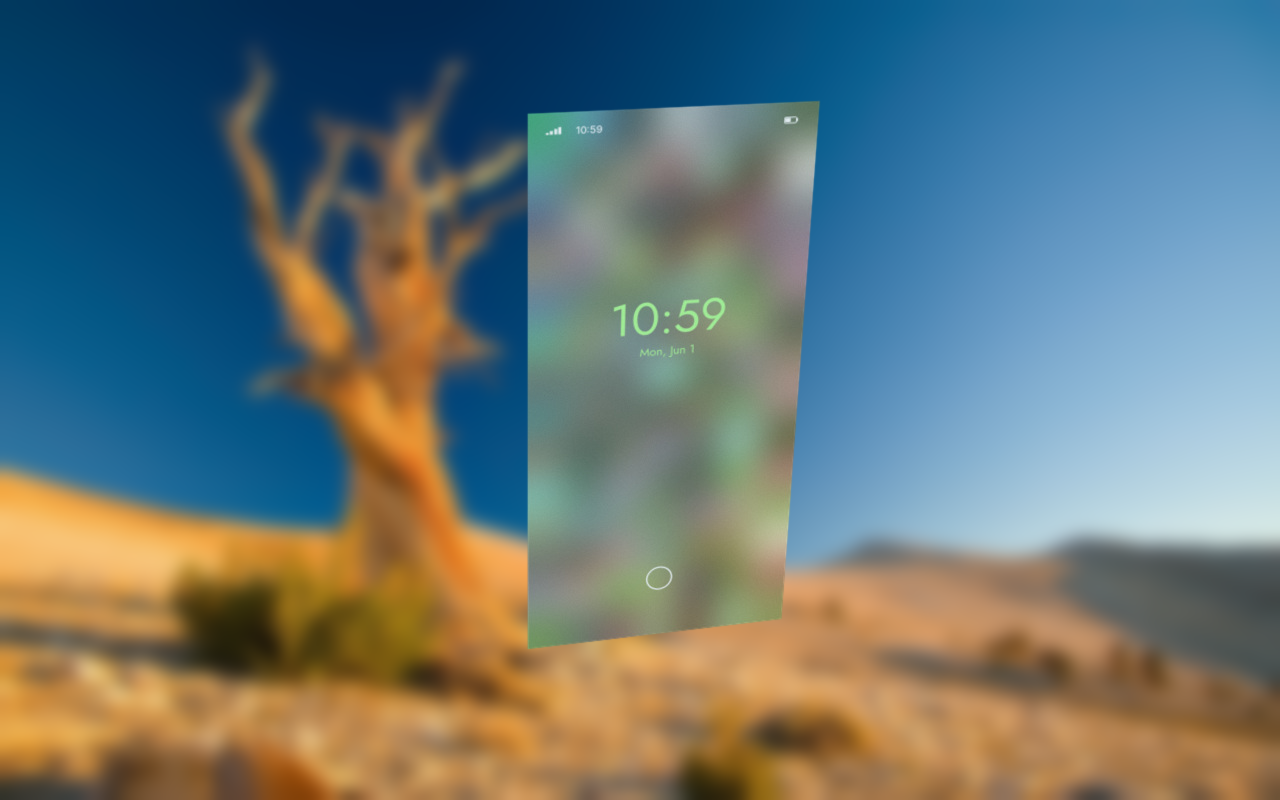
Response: 10:59
